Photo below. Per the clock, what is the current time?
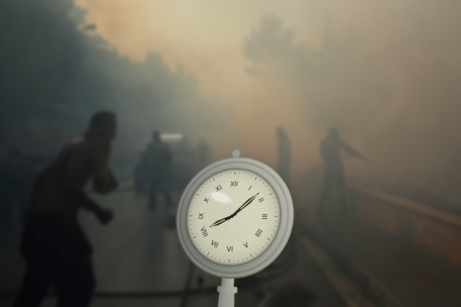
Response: 8:08
